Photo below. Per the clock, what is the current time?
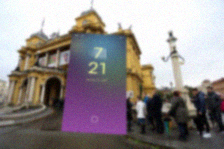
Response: 7:21
